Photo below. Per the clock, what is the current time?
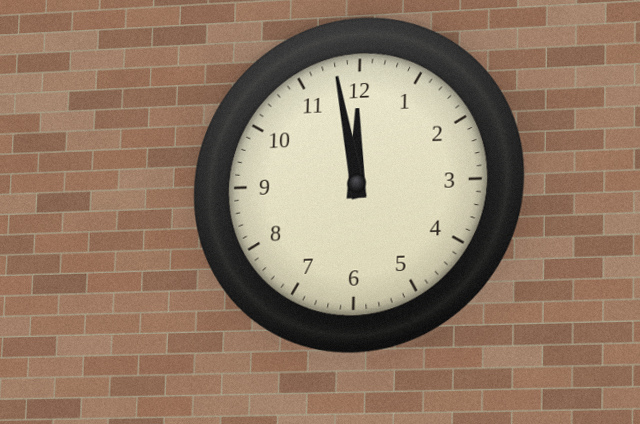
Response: 11:58
